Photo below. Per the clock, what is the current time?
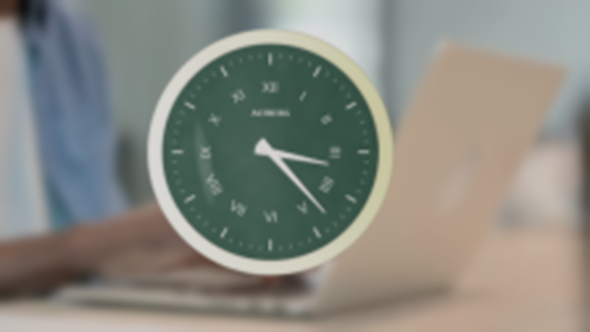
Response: 3:23
